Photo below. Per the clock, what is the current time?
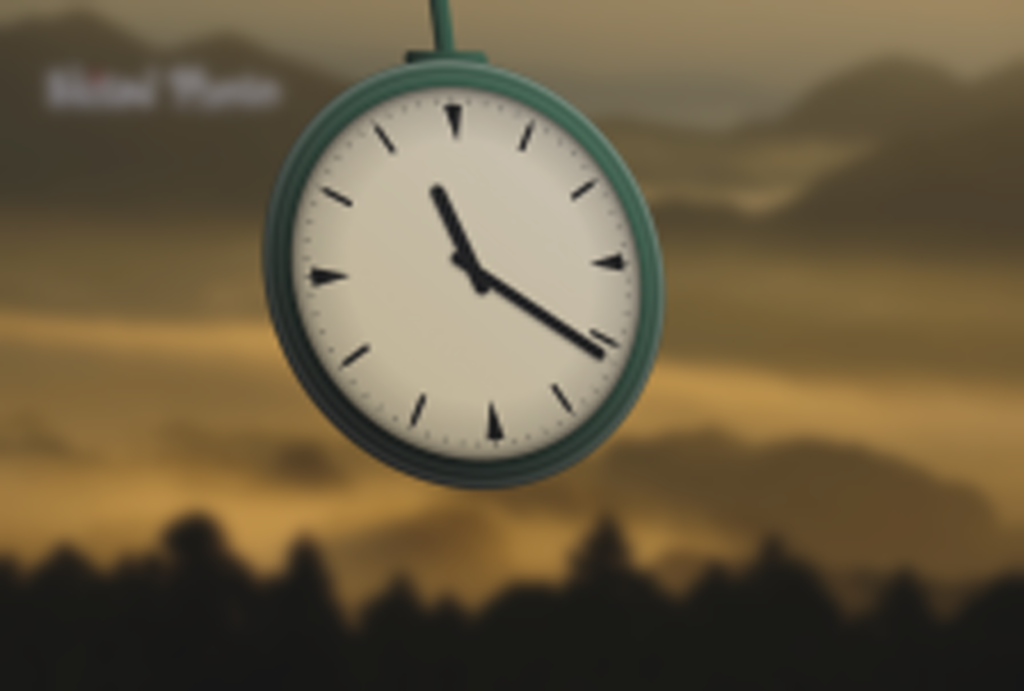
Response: 11:21
